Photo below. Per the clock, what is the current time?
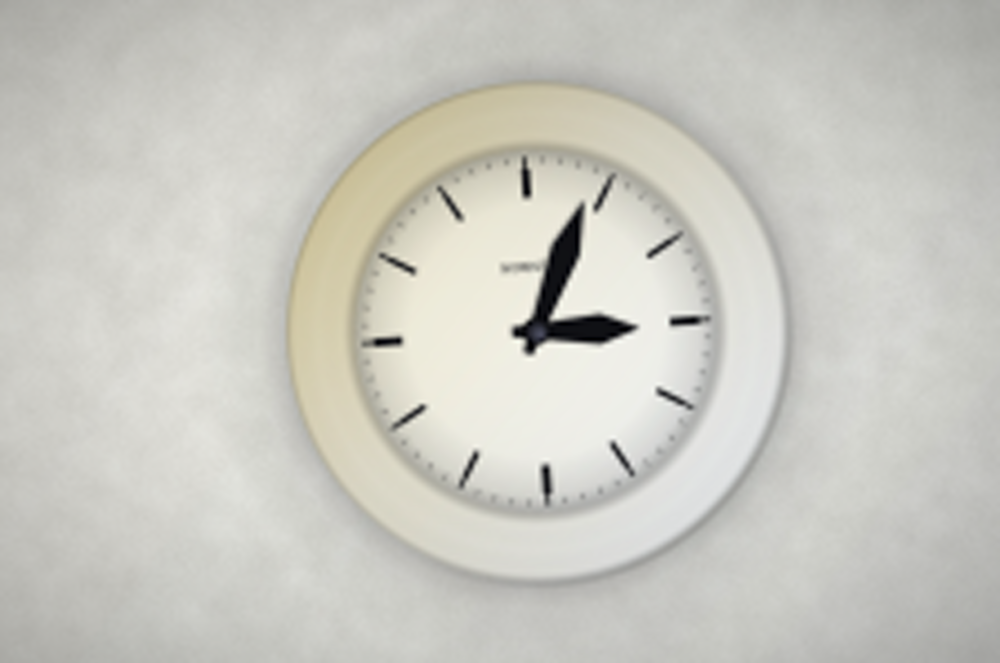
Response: 3:04
